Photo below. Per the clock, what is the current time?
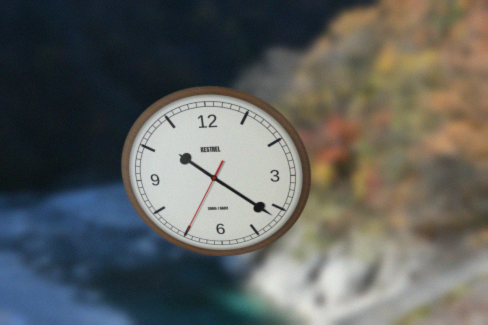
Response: 10:21:35
